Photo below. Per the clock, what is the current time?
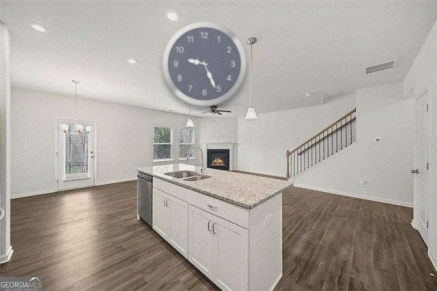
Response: 9:26
